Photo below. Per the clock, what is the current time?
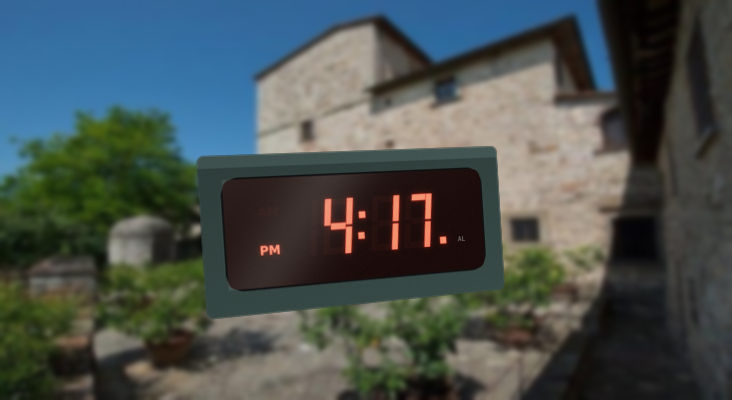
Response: 4:17
